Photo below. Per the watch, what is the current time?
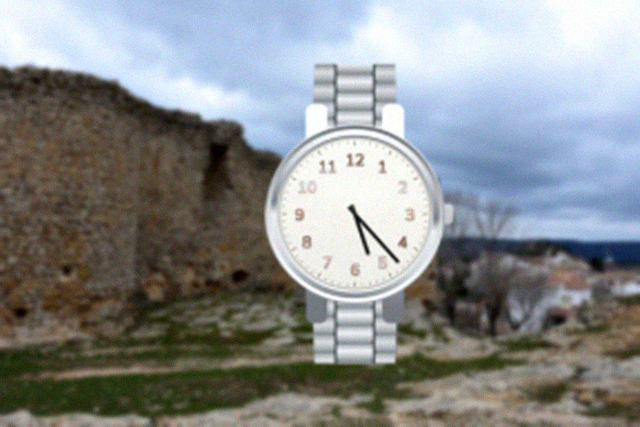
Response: 5:23
